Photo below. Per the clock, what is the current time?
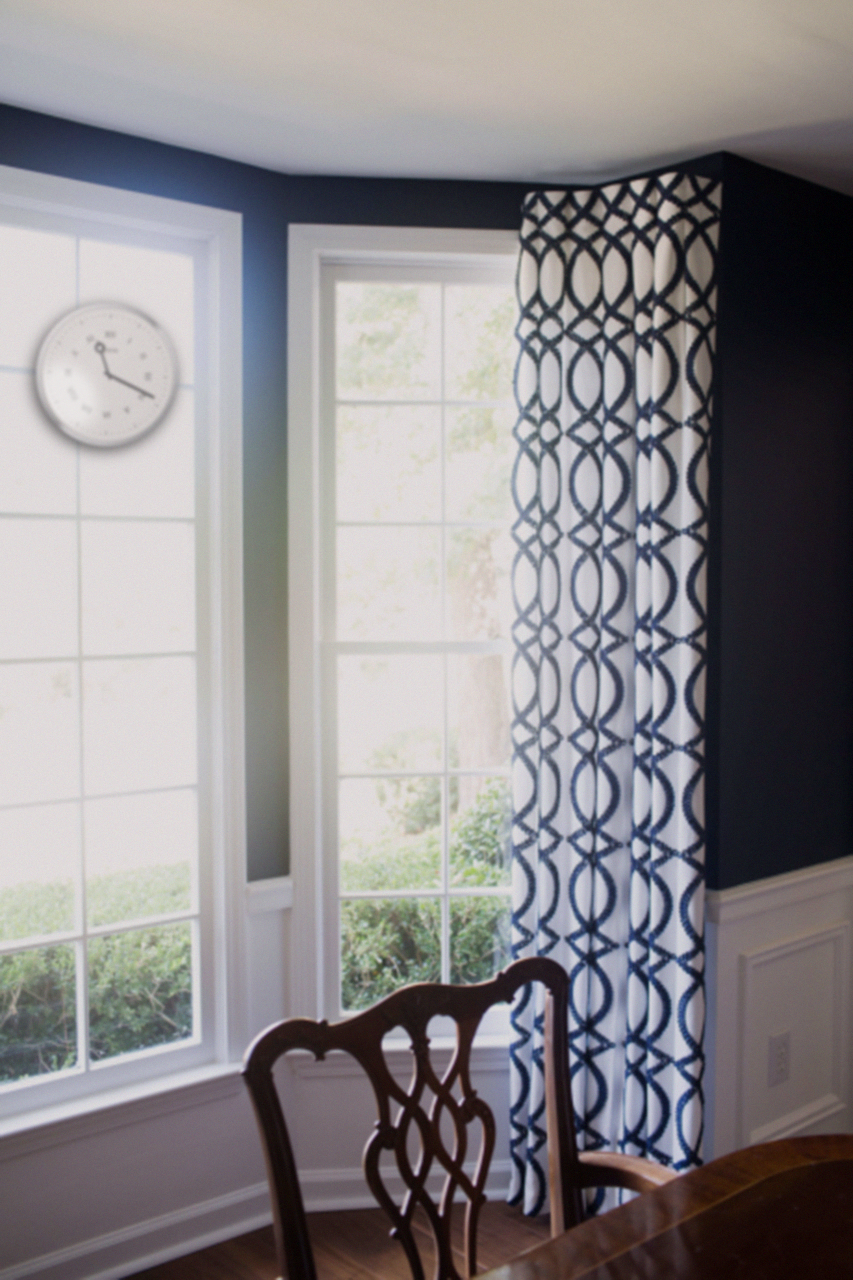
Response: 11:19
